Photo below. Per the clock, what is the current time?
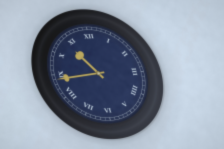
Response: 10:44
